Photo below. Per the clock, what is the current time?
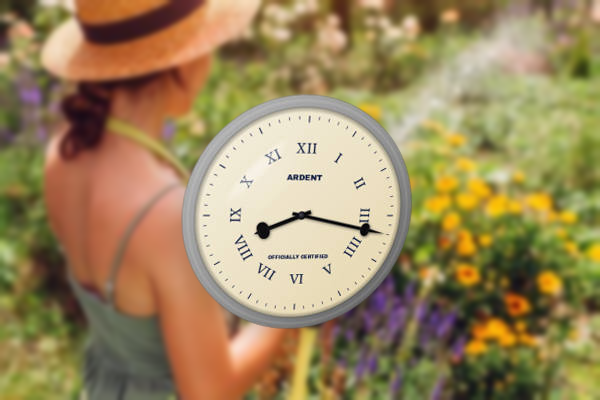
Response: 8:17
